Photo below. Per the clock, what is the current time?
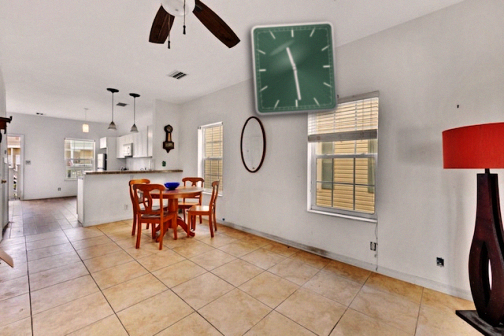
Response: 11:29
